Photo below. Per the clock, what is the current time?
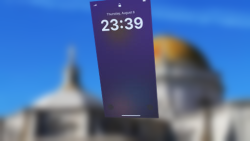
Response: 23:39
